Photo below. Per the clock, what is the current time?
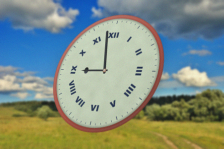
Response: 8:58
